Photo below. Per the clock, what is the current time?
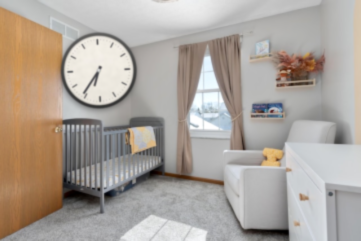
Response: 6:36
